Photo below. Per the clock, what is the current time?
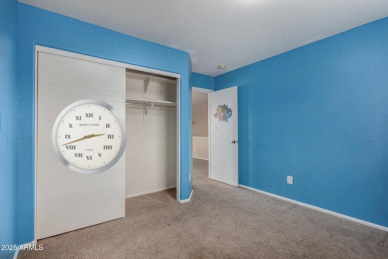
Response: 2:42
